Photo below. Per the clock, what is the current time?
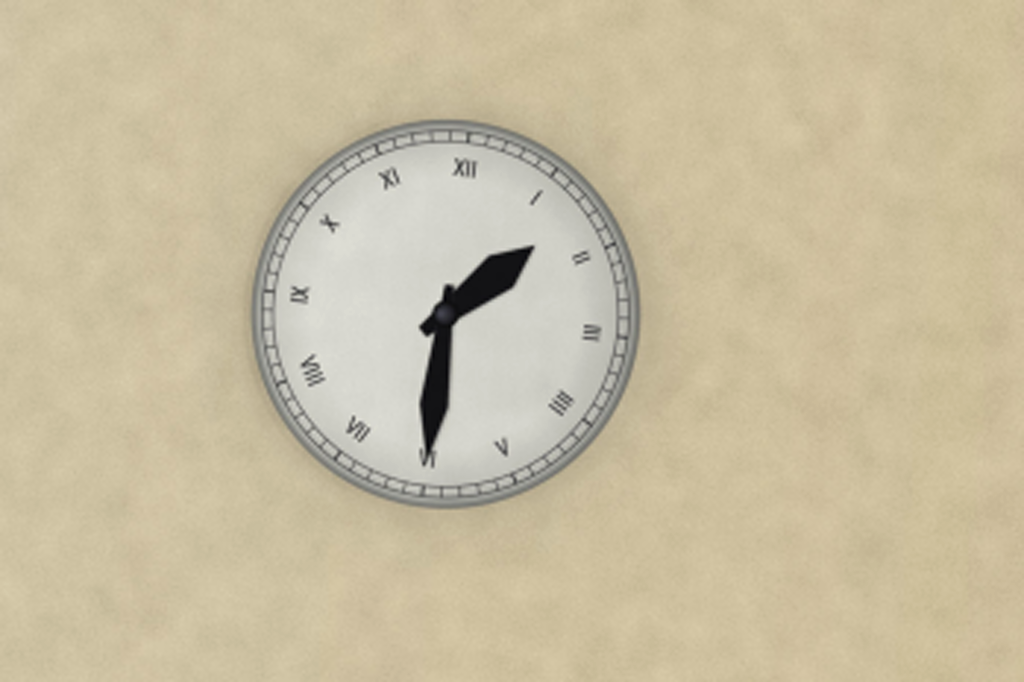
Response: 1:30
